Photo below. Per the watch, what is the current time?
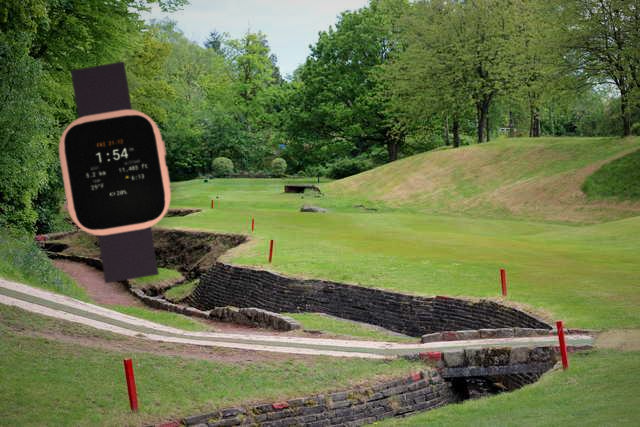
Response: 1:54
